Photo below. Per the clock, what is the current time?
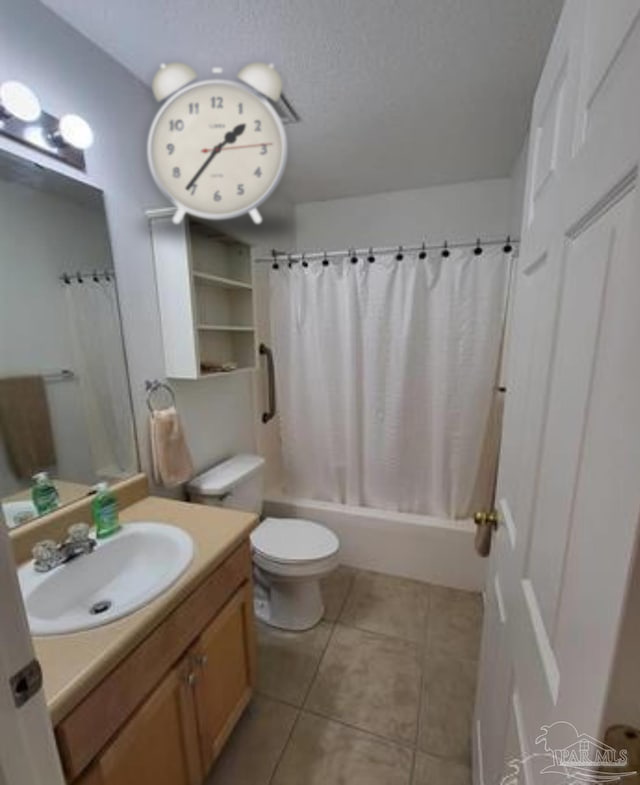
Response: 1:36:14
